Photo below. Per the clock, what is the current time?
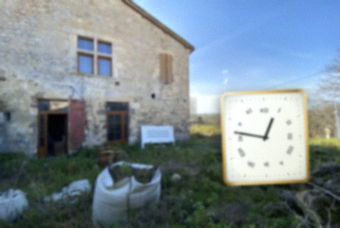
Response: 12:47
